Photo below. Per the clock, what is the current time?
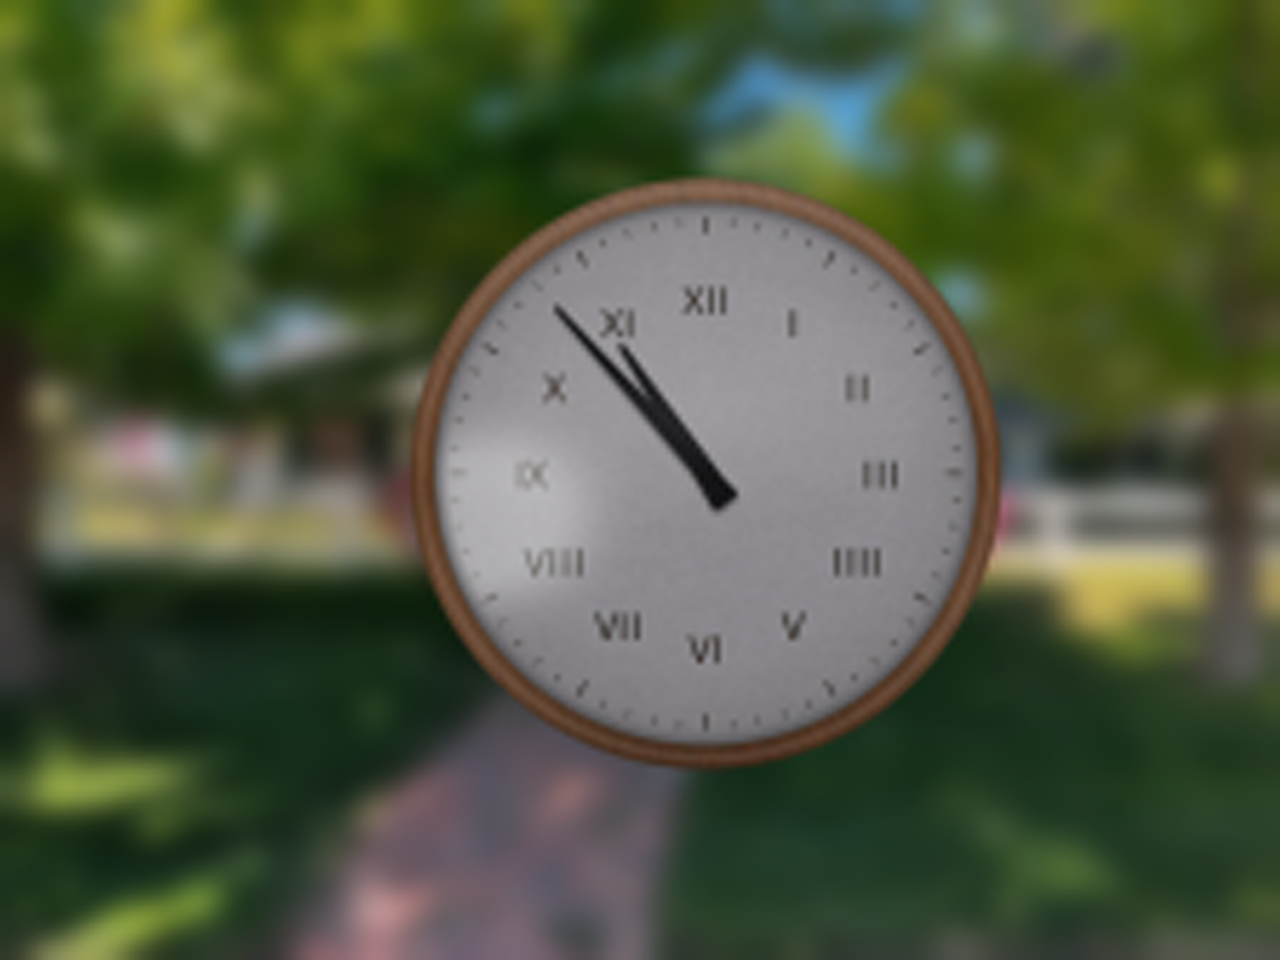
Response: 10:53
